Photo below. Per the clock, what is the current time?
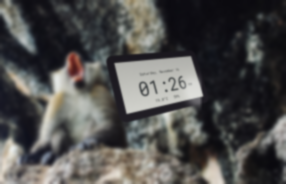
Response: 1:26
